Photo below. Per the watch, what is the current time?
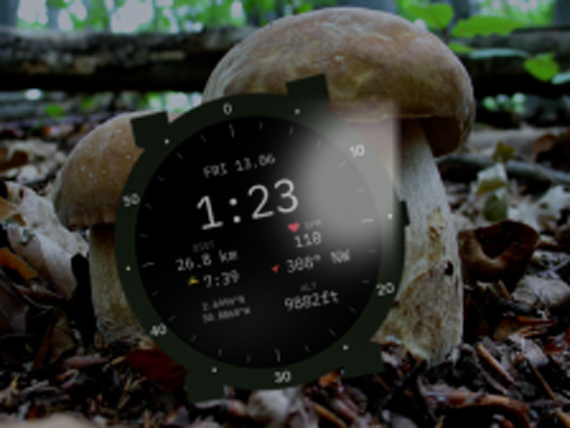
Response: 1:23
